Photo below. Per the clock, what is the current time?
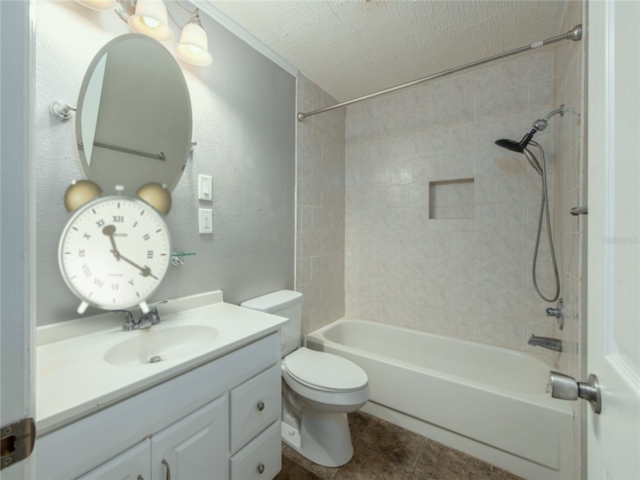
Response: 11:20
